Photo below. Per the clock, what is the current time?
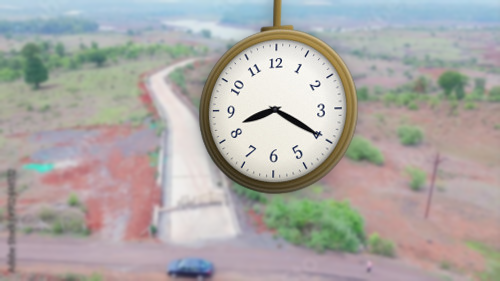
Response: 8:20
